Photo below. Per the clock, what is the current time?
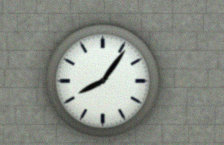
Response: 8:06
